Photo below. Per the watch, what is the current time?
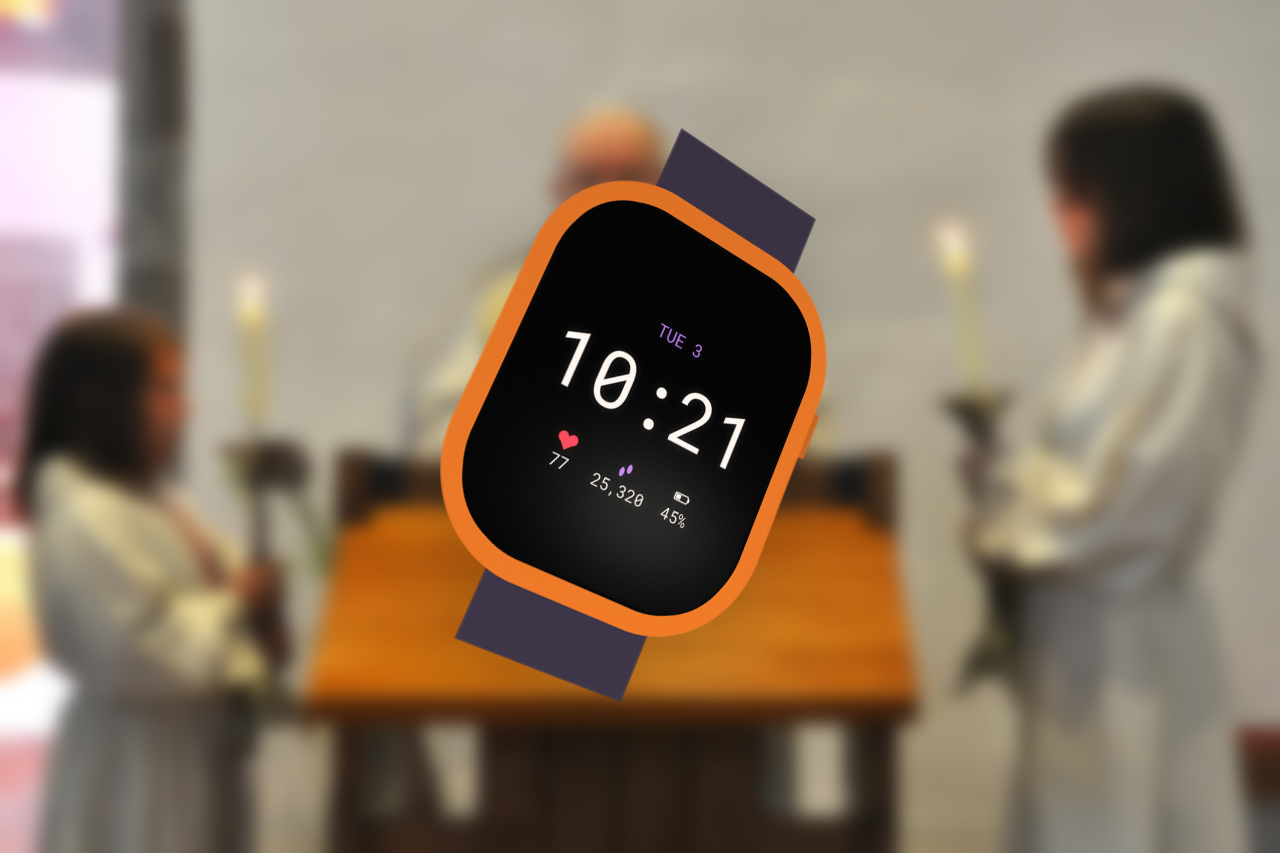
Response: 10:21
